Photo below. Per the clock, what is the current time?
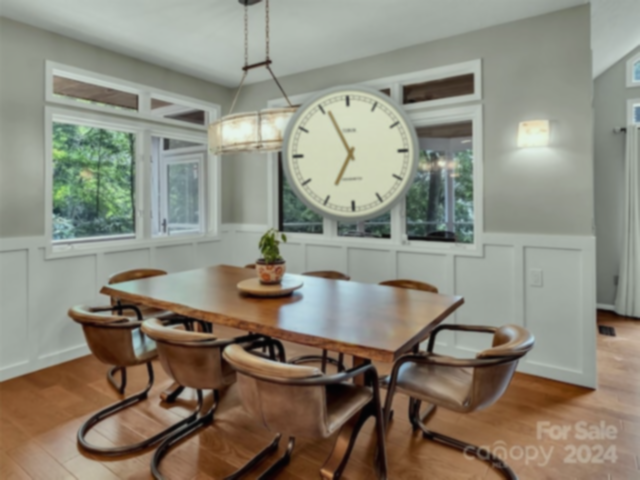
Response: 6:56
